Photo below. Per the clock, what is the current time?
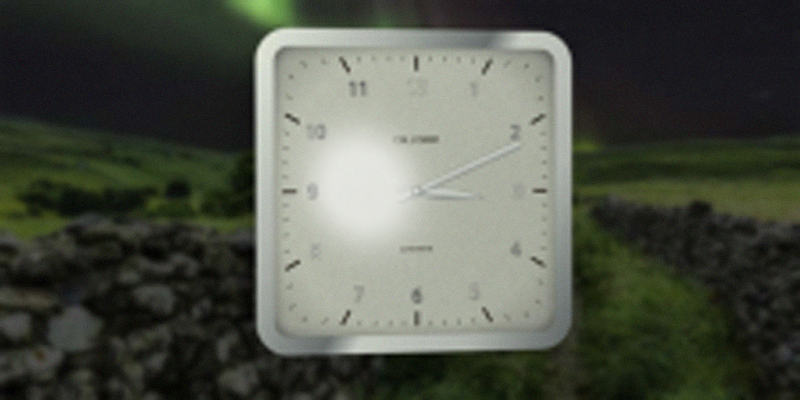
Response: 3:11
